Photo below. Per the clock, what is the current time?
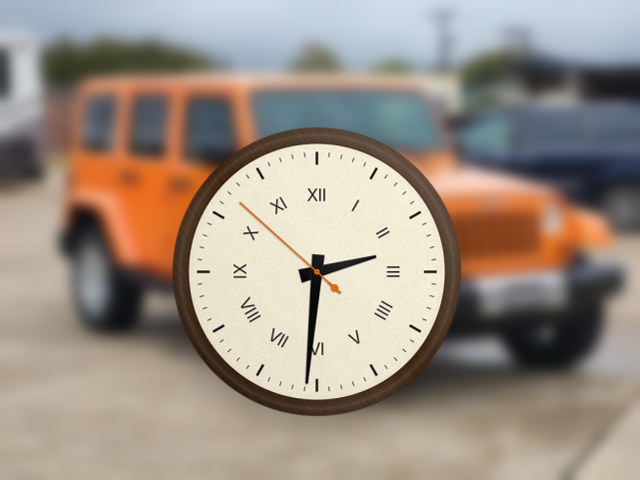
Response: 2:30:52
